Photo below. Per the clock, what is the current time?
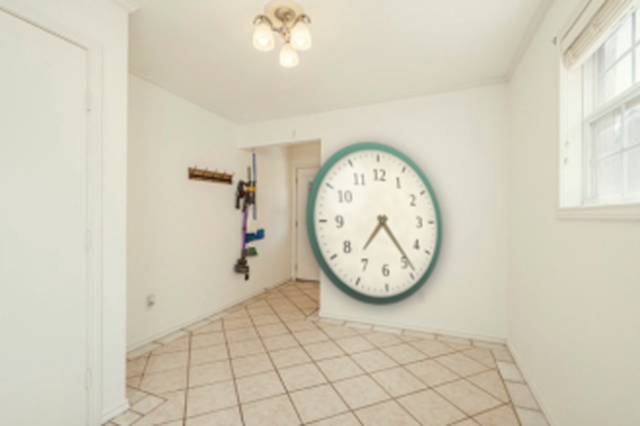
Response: 7:24
